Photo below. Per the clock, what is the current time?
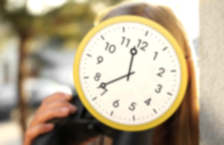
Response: 11:37
